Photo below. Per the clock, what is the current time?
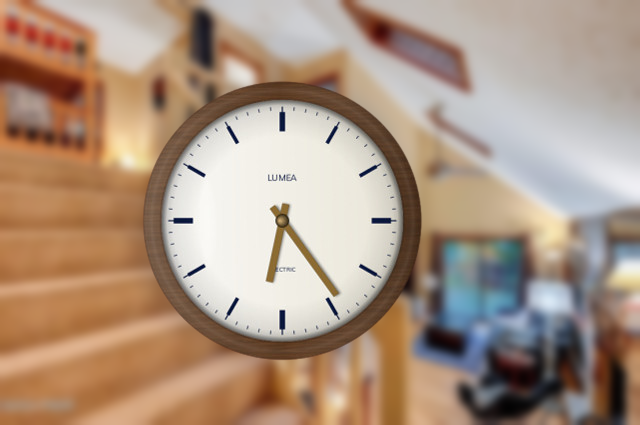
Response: 6:24
